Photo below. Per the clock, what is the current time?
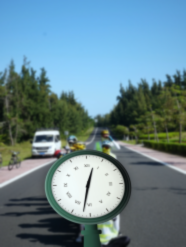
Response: 12:32
